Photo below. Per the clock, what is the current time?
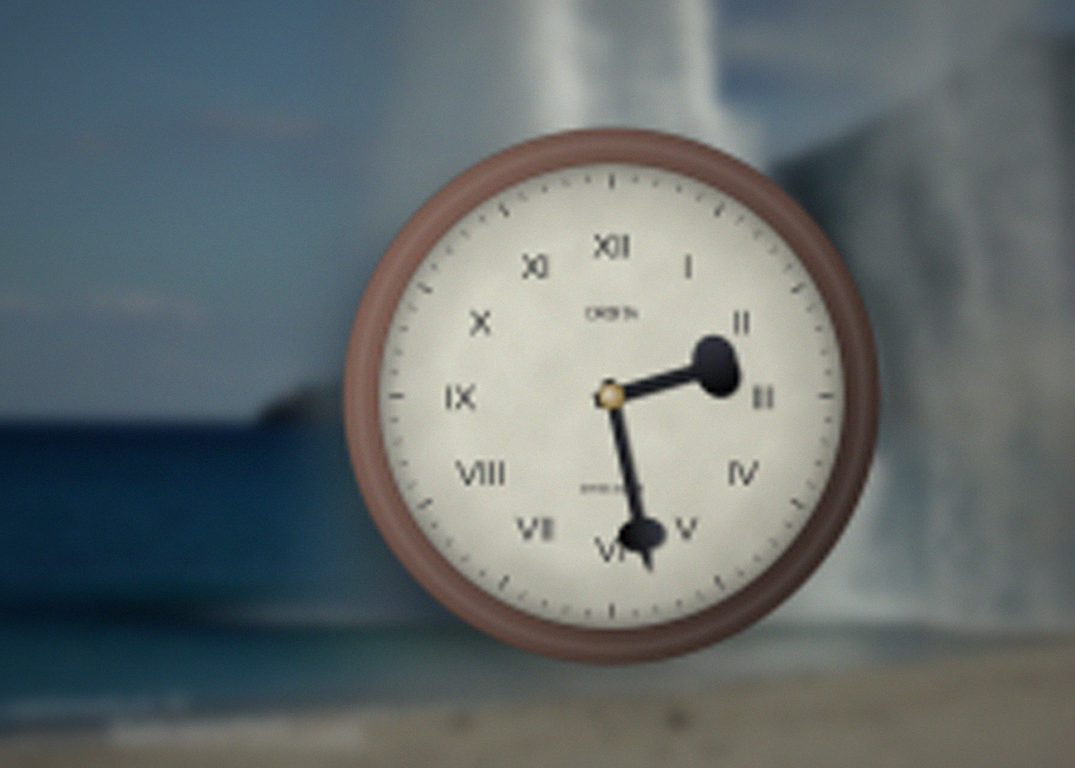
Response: 2:28
